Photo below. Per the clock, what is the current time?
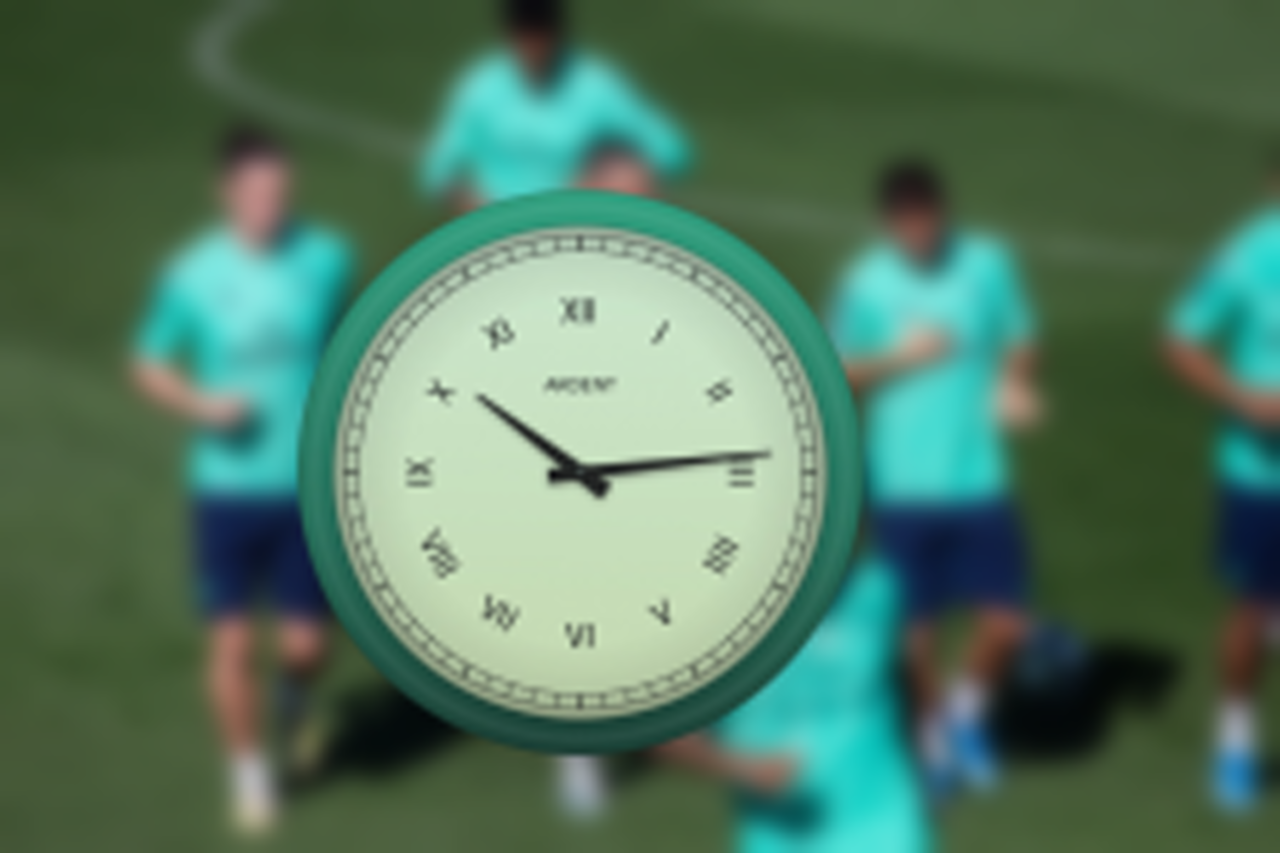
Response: 10:14
